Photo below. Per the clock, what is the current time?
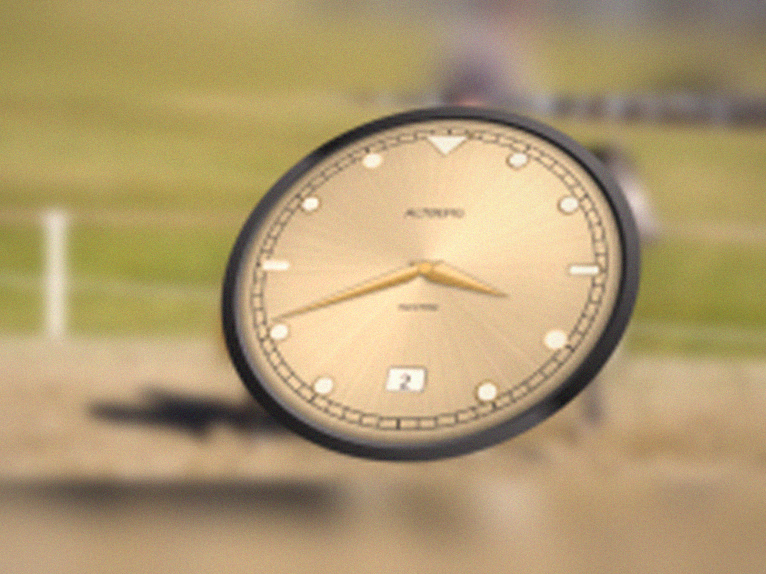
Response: 3:41
